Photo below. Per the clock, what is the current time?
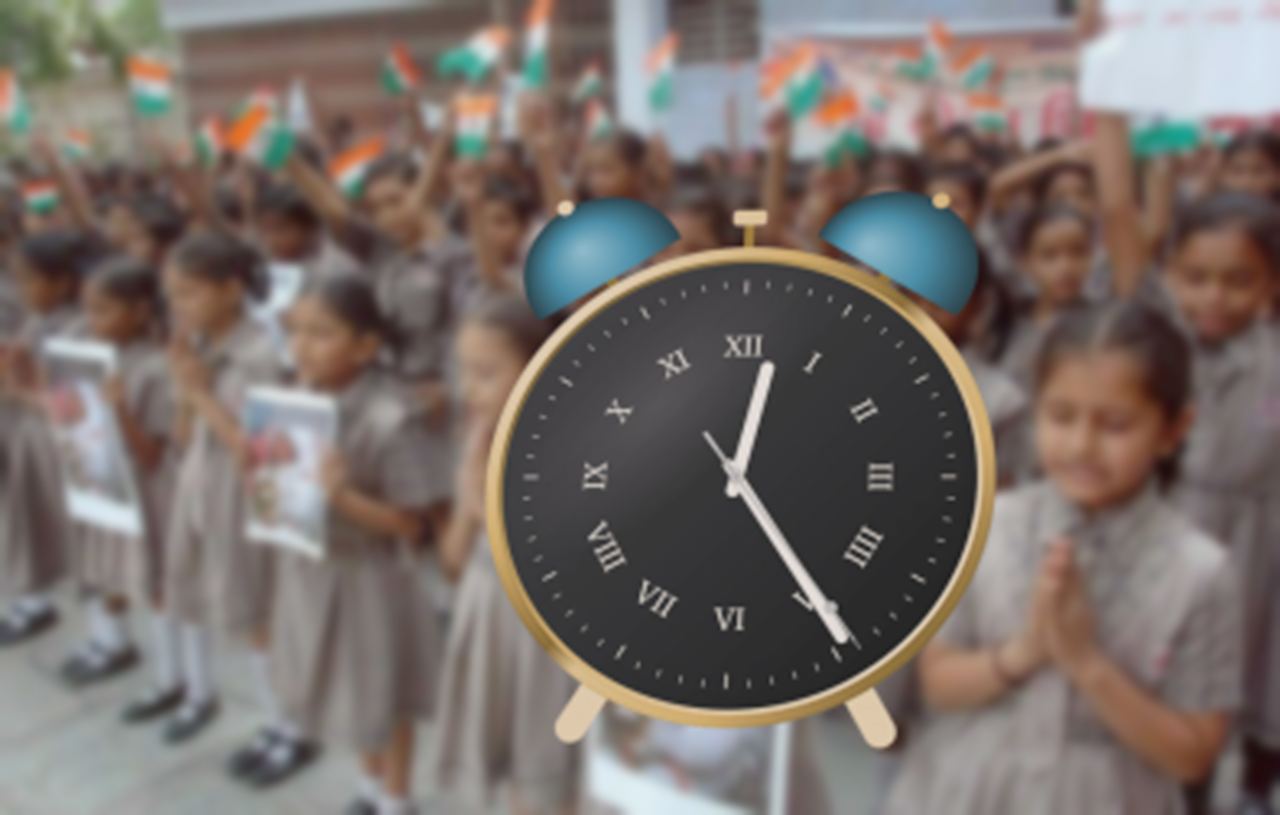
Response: 12:24:24
